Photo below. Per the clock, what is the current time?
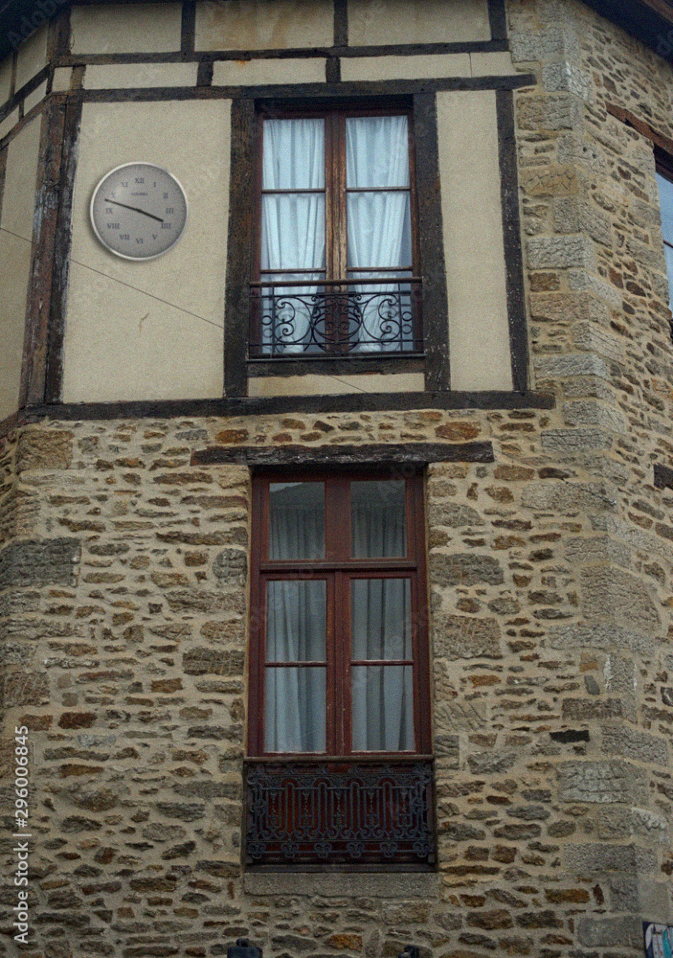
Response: 3:48
